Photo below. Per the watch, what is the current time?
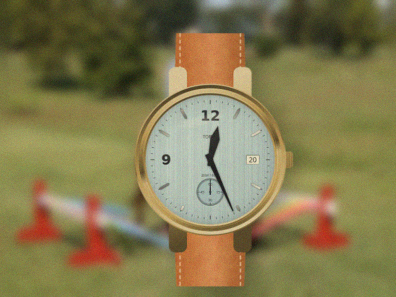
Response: 12:26
